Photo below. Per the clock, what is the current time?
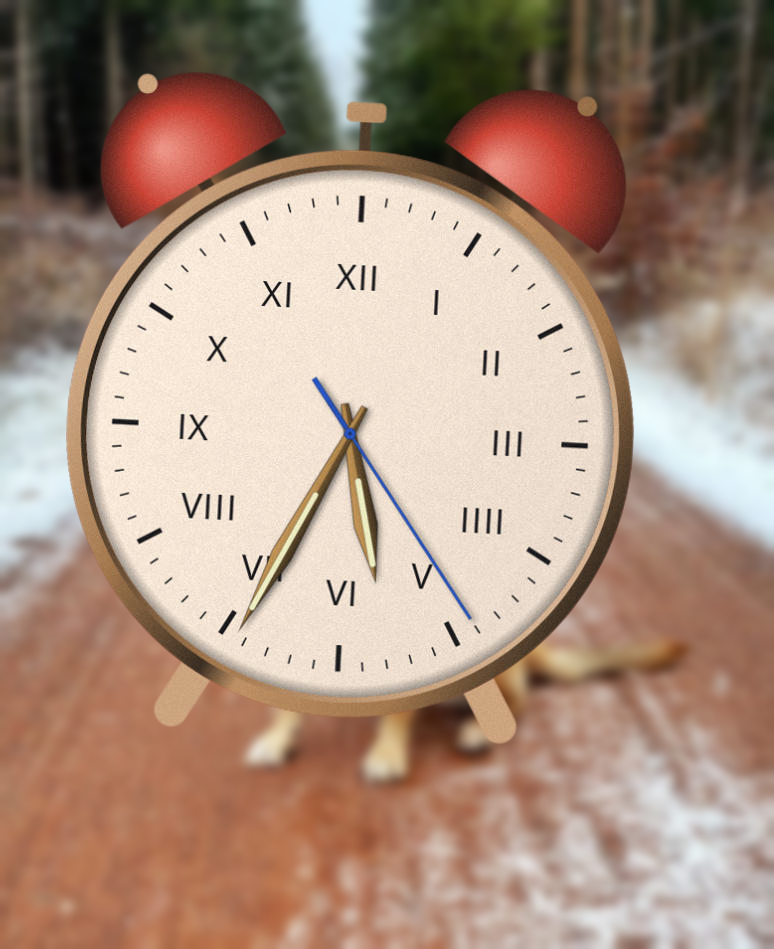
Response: 5:34:24
